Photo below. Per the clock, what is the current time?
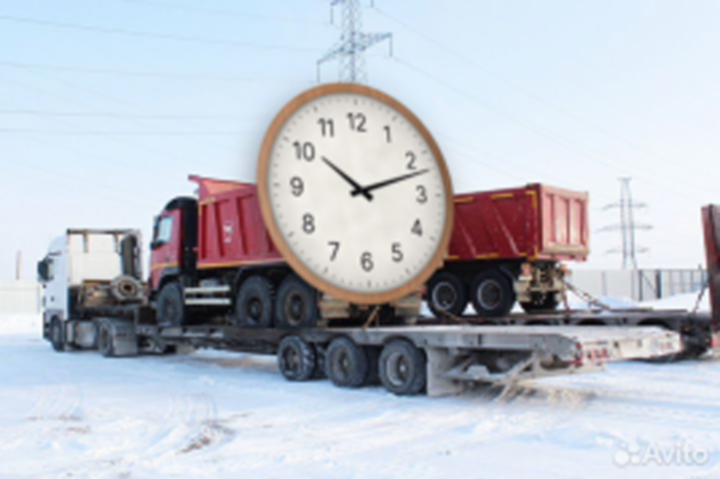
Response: 10:12
